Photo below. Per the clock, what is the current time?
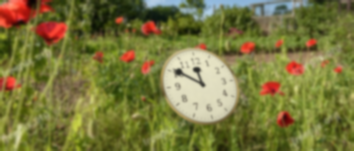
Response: 11:51
